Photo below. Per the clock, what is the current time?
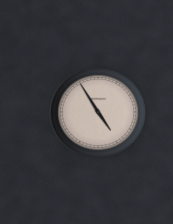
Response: 4:55
